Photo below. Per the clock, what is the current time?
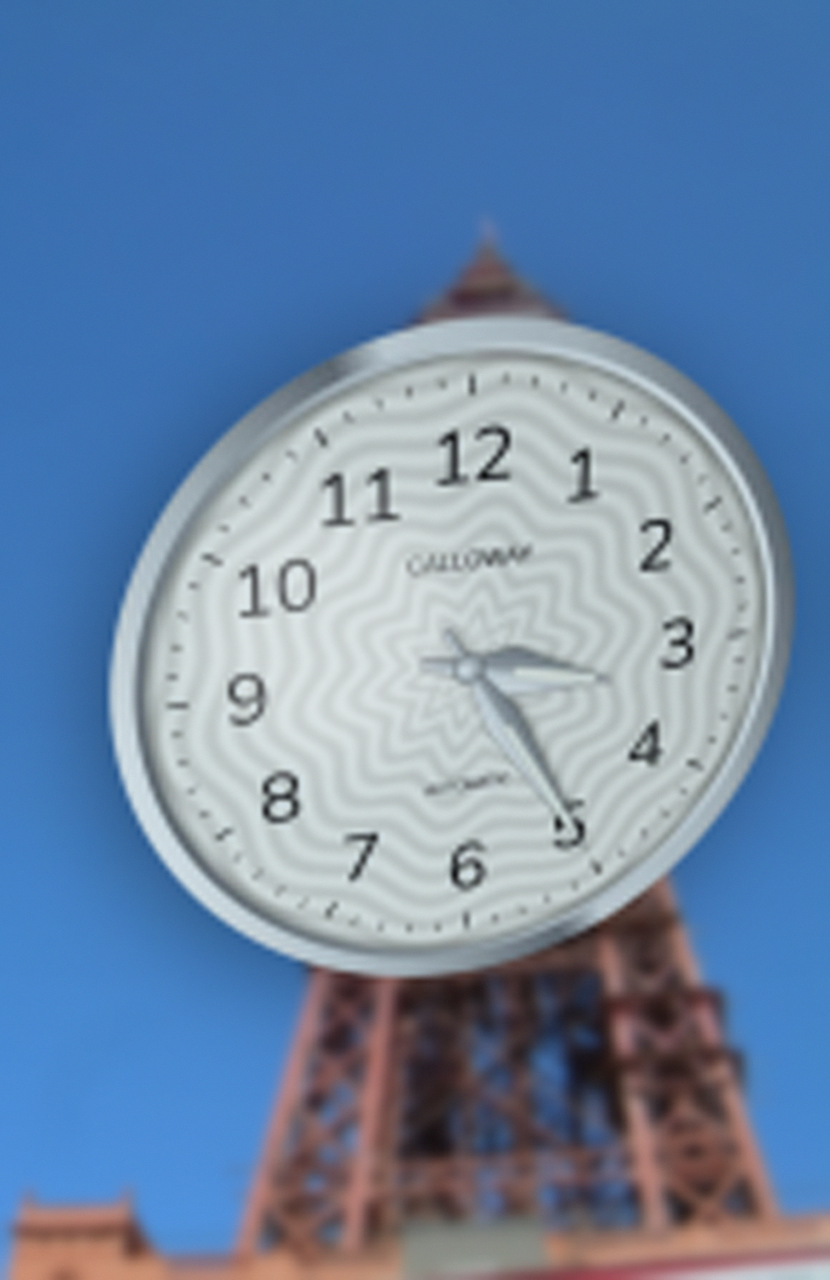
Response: 3:25
